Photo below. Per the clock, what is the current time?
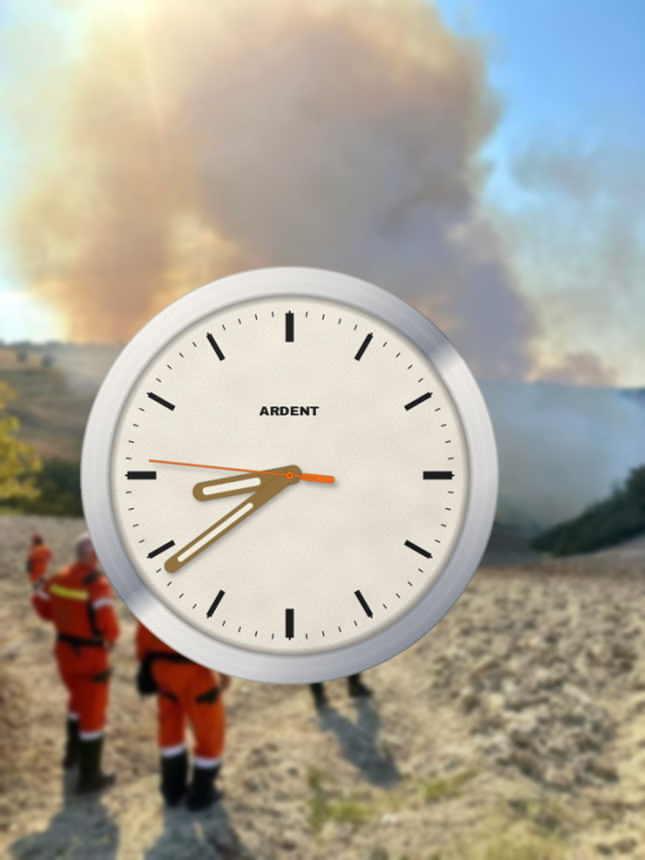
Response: 8:38:46
